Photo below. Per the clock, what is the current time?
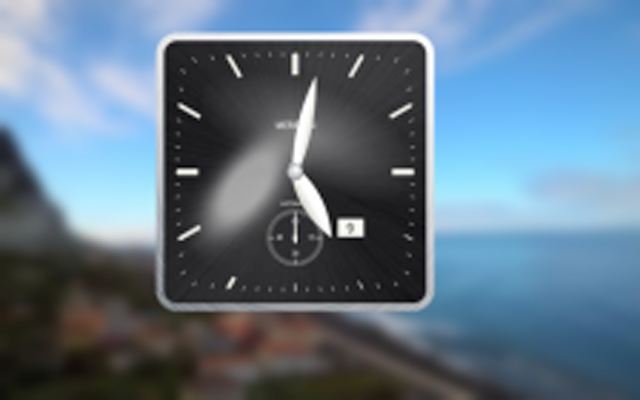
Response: 5:02
